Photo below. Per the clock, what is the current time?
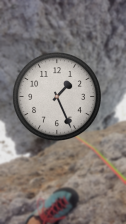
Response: 1:26
